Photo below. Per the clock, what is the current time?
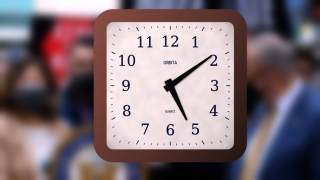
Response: 5:09
